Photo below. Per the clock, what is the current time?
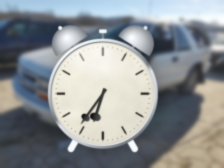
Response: 6:36
